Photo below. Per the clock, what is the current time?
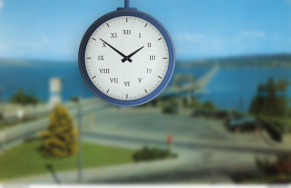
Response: 1:51
